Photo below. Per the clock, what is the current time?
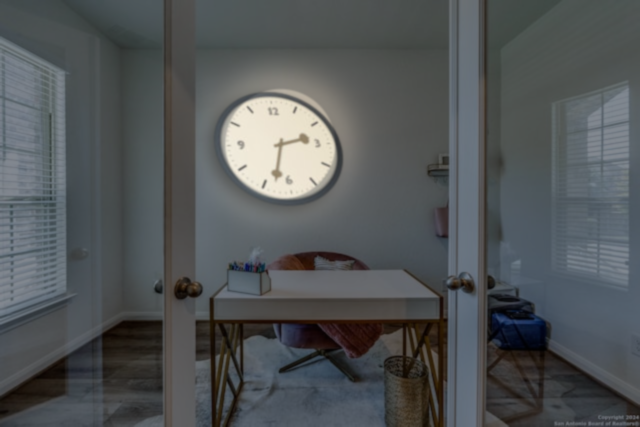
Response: 2:33
